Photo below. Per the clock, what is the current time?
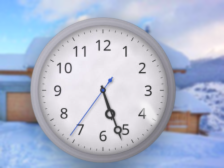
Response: 5:26:36
